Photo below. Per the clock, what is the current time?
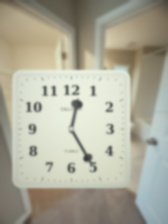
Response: 12:25
